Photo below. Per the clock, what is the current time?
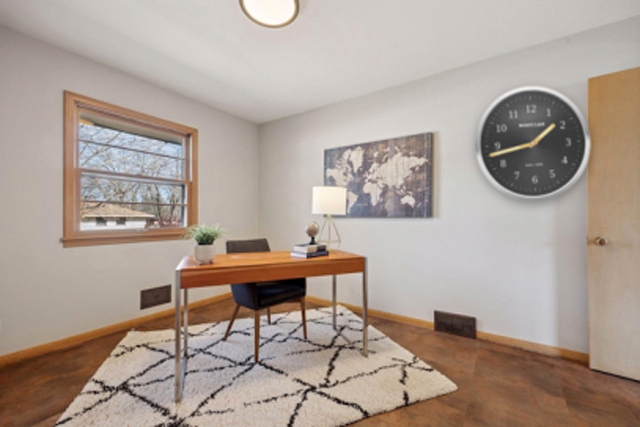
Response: 1:43
